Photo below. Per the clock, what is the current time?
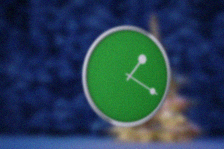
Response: 1:20
